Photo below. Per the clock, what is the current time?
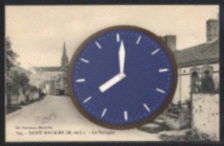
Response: 8:01
